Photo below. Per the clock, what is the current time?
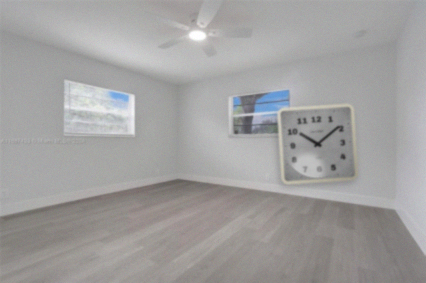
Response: 10:09
